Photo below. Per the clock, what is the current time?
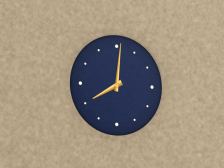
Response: 8:01
